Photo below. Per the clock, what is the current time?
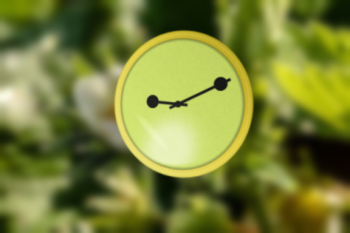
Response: 9:11
